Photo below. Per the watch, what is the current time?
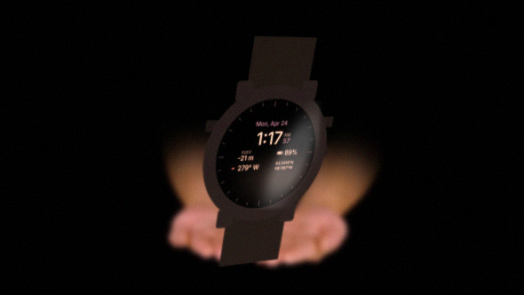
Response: 1:17
